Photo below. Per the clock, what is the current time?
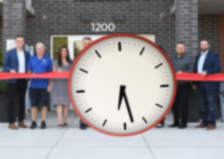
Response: 6:28
